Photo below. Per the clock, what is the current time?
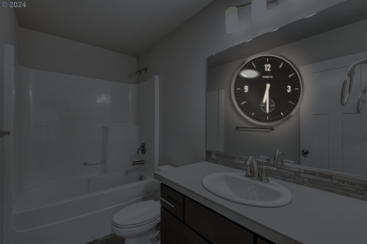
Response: 6:30
